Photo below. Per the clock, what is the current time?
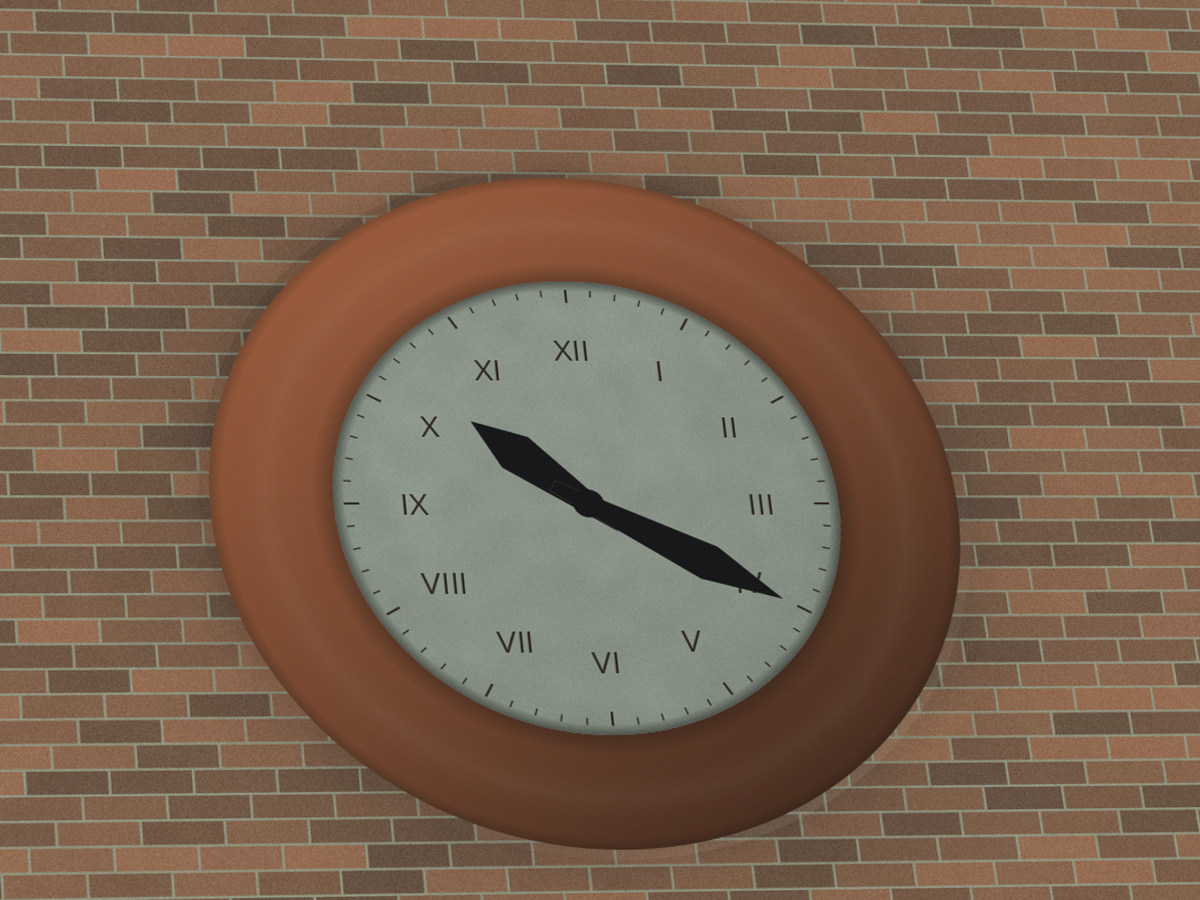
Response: 10:20
